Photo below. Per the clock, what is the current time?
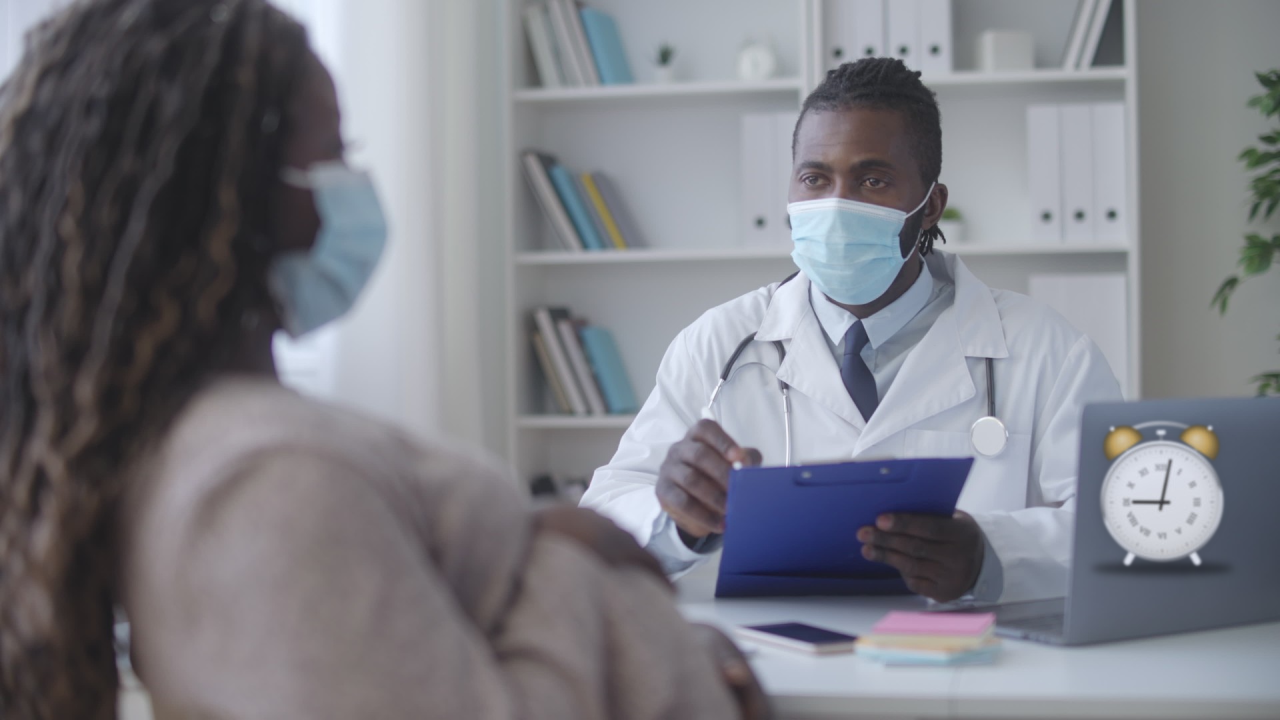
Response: 9:02
